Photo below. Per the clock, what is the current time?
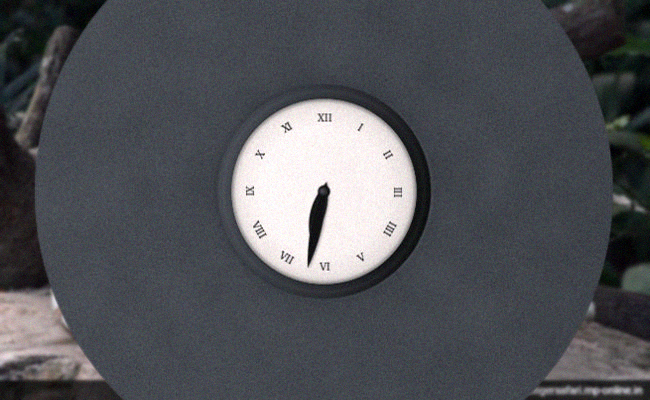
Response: 6:32
